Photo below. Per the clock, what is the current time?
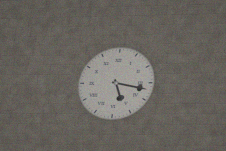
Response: 5:17
